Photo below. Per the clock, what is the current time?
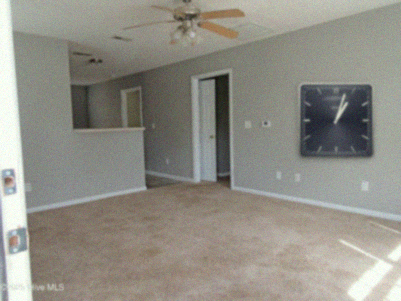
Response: 1:03
